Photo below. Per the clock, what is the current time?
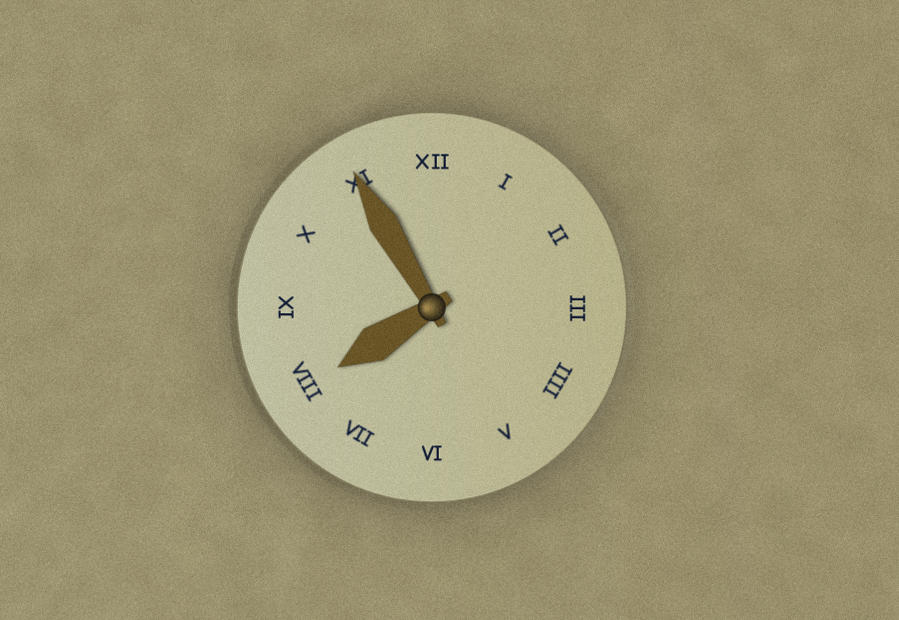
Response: 7:55
